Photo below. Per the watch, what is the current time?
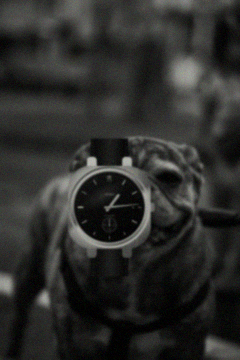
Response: 1:14
